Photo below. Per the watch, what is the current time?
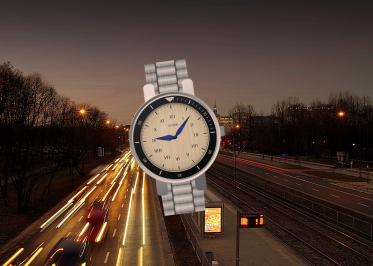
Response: 9:07
